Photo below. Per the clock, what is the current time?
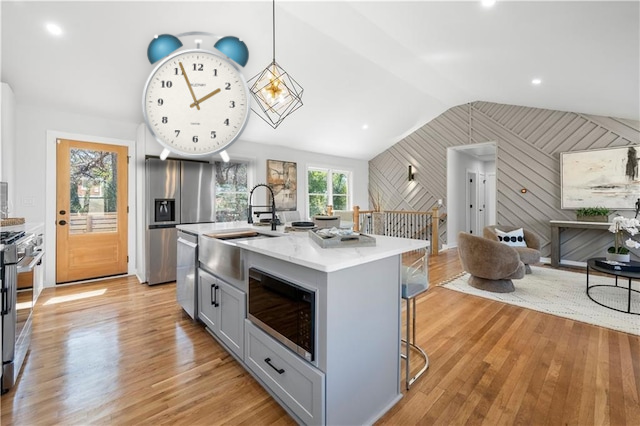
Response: 1:56
